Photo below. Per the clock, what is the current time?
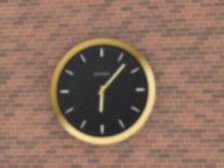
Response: 6:07
